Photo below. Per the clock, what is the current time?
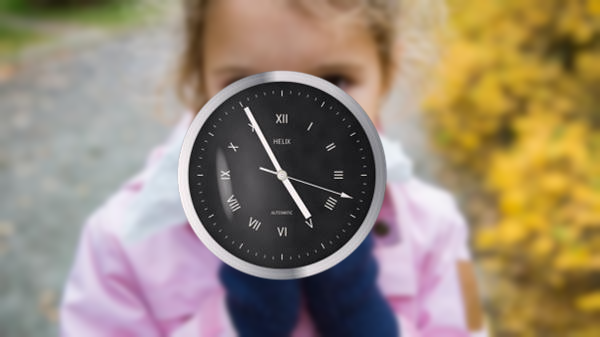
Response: 4:55:18
